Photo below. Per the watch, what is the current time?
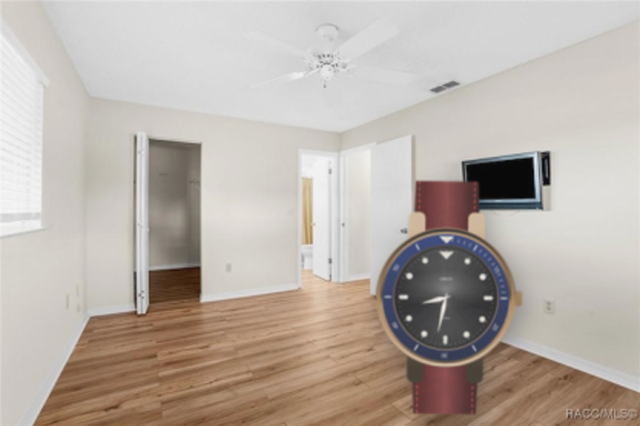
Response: 8:32
